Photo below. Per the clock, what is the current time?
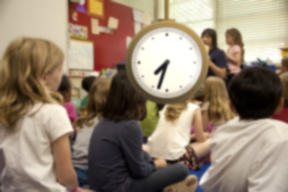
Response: 7:33
